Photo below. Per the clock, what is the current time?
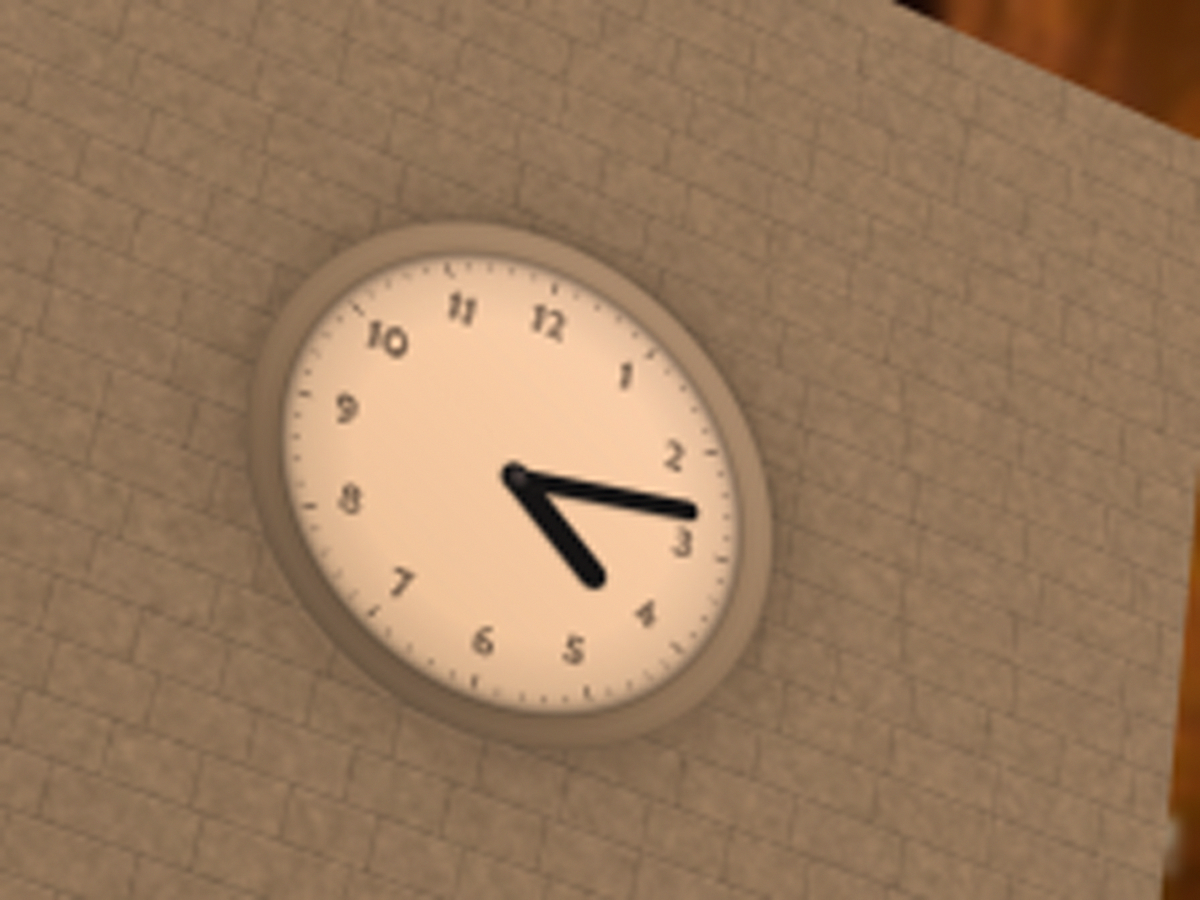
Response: 4:13
